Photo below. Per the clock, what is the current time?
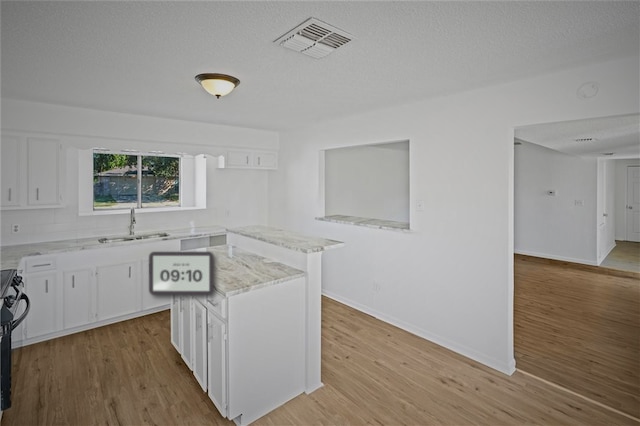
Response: 9:10
